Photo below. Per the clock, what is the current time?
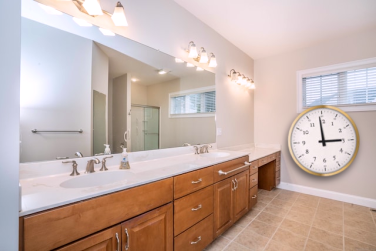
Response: 2:59
